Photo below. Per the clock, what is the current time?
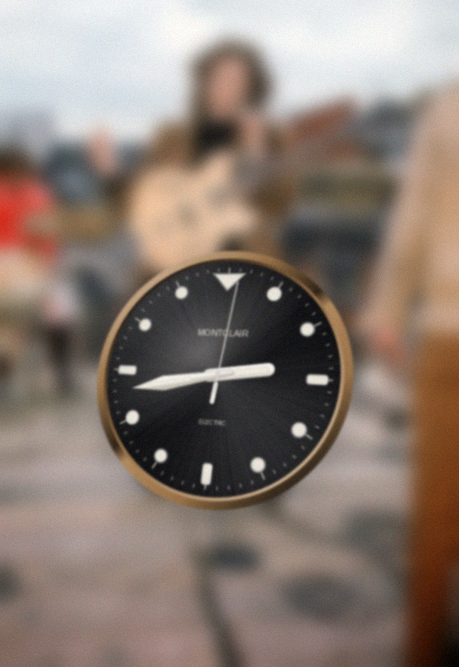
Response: 2:43:01
